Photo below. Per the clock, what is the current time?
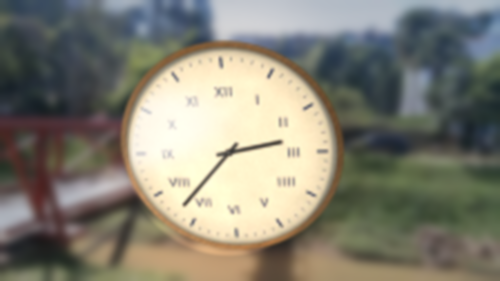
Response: 2:37
